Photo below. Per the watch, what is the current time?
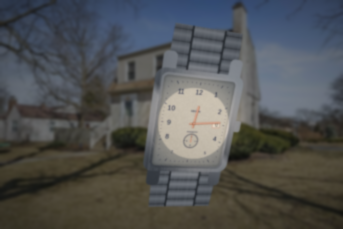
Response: 12:14
